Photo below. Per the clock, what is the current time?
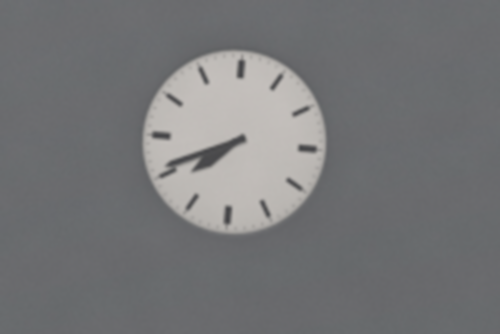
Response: 7:41
